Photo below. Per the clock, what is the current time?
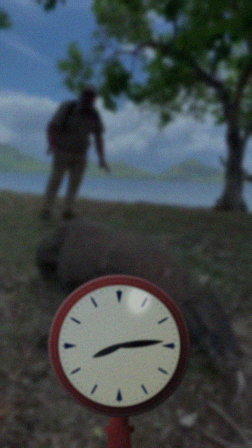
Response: 8:14
